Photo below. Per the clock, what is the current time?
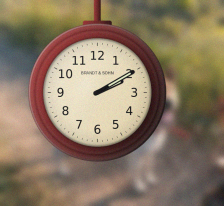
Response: 2:10
